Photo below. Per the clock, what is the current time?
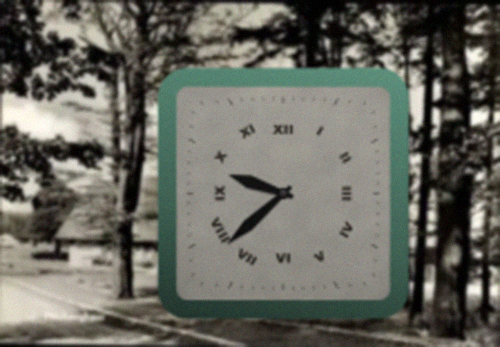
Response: 9:38
